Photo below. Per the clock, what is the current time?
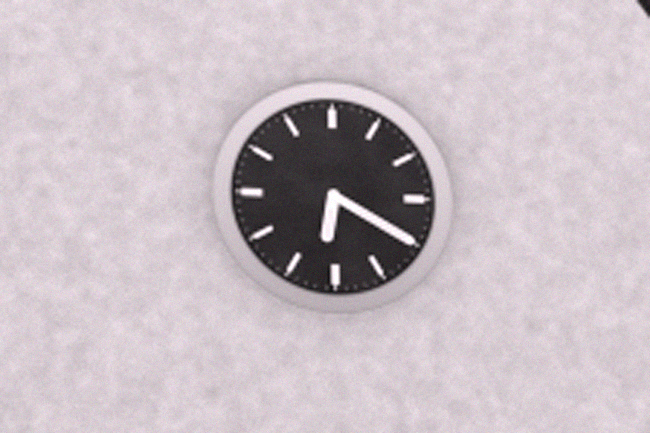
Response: 6:20
